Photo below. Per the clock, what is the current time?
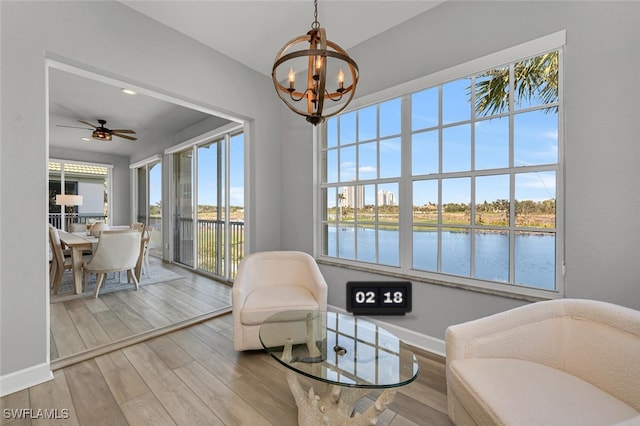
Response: 2:18
